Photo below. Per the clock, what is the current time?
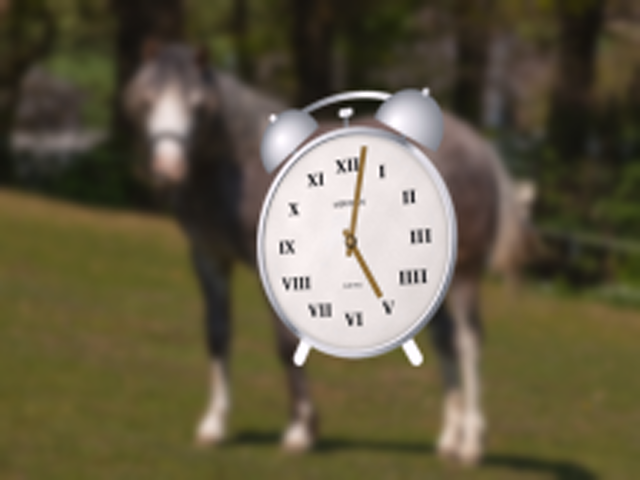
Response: 5:02
